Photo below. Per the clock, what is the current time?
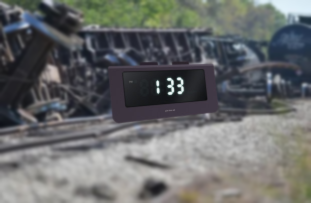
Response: 1:33
